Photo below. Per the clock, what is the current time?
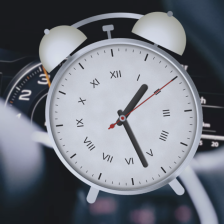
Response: 1:27:10
